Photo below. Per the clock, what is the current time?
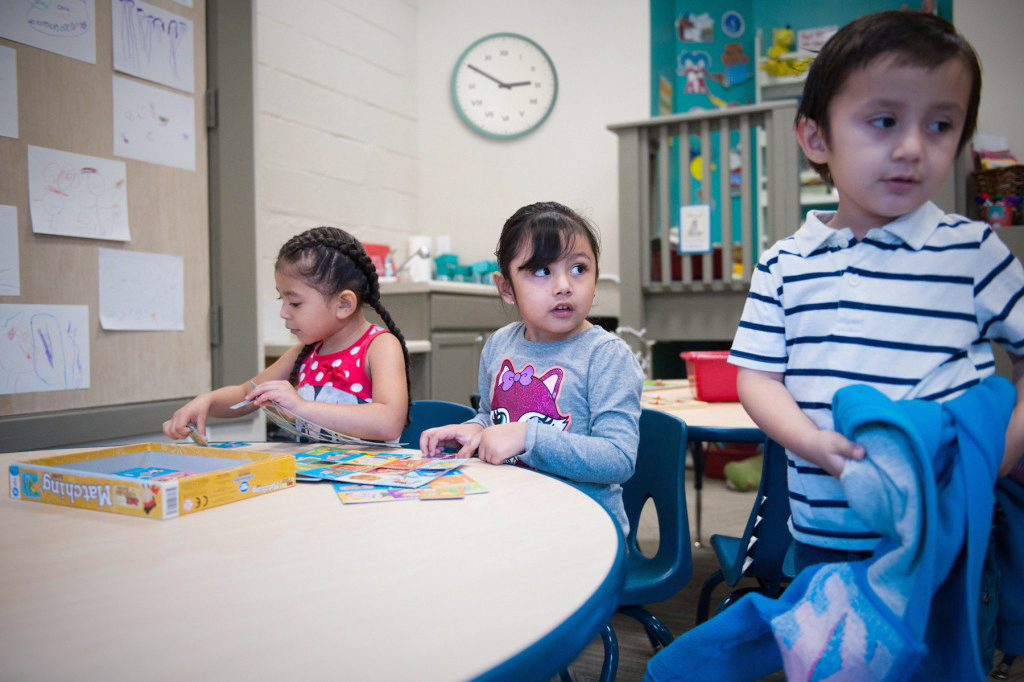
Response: 2:50
